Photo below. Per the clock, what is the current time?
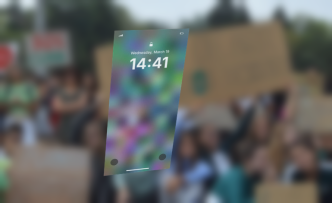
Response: 14:41
